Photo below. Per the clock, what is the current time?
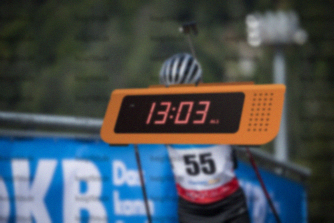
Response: 13:03
